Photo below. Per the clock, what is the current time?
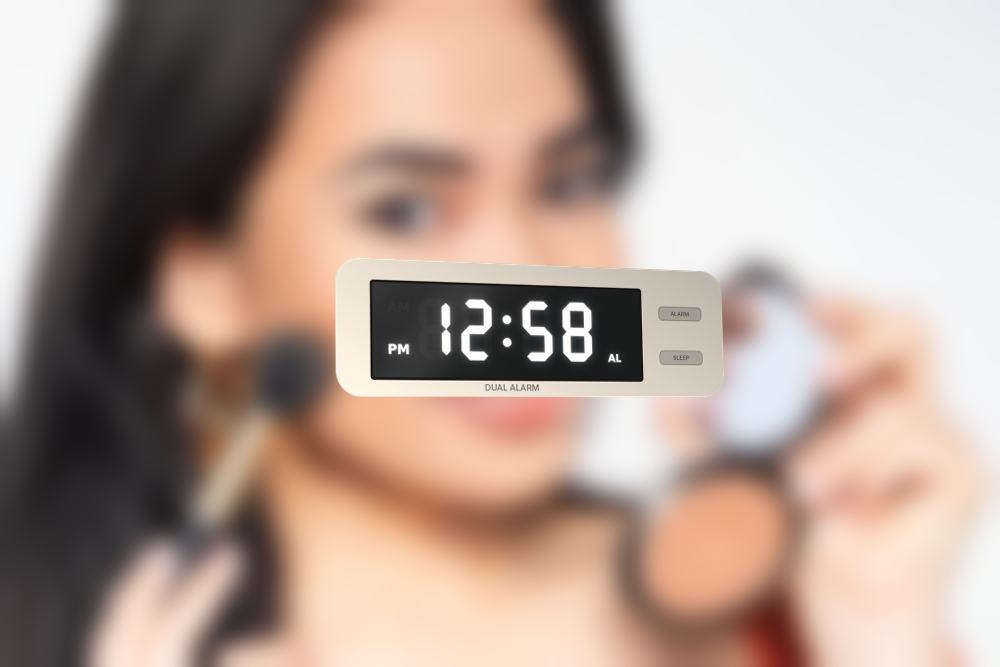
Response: 12:58
